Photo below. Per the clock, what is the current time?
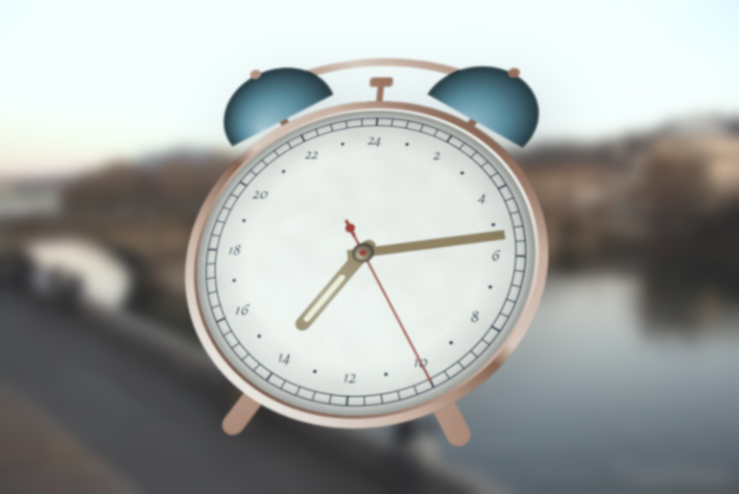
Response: 14:13:25
